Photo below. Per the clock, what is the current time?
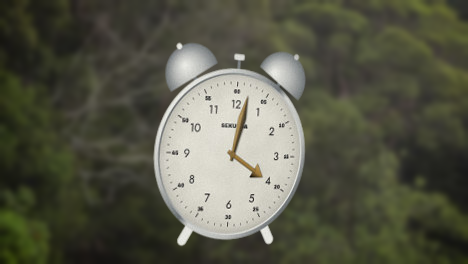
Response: 4:02
